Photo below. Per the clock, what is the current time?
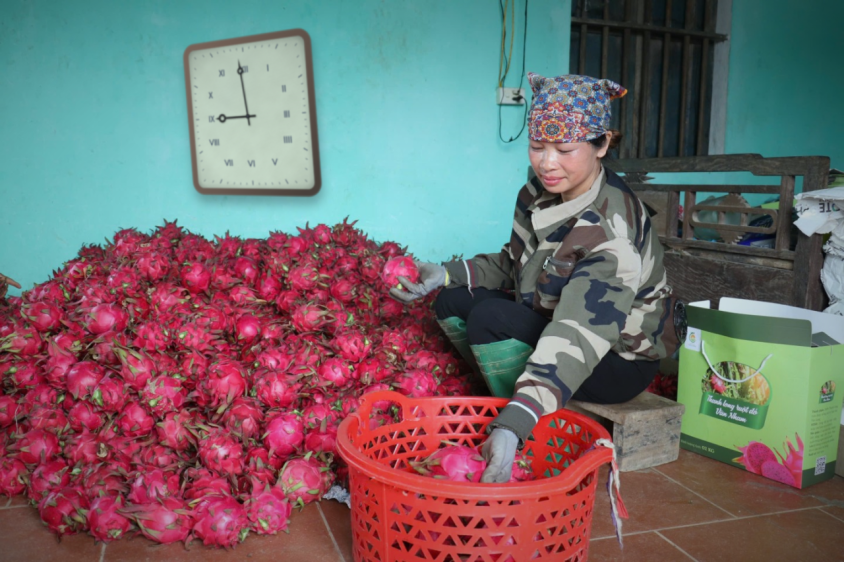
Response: 8:59
